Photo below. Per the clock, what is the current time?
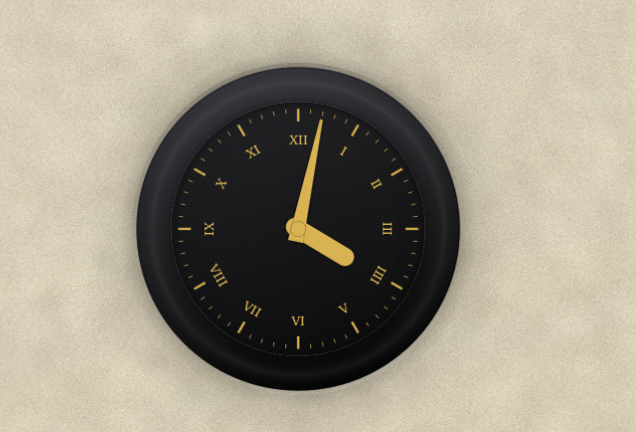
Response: 4:02
